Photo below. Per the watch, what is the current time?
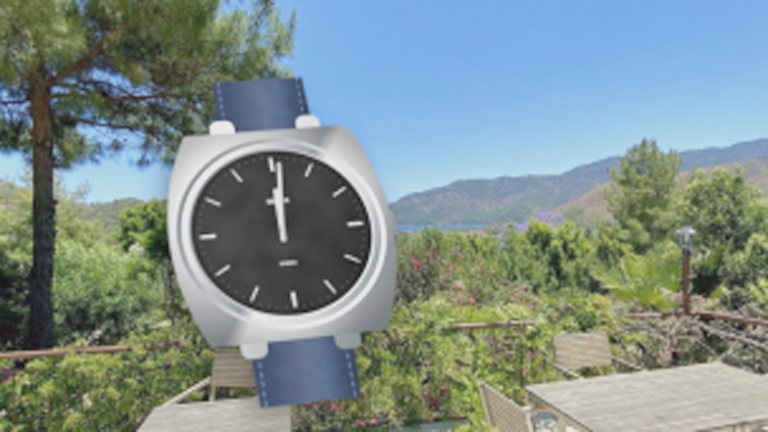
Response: 12:01
